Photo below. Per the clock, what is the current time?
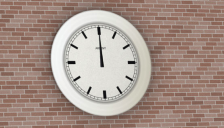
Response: 12:00
